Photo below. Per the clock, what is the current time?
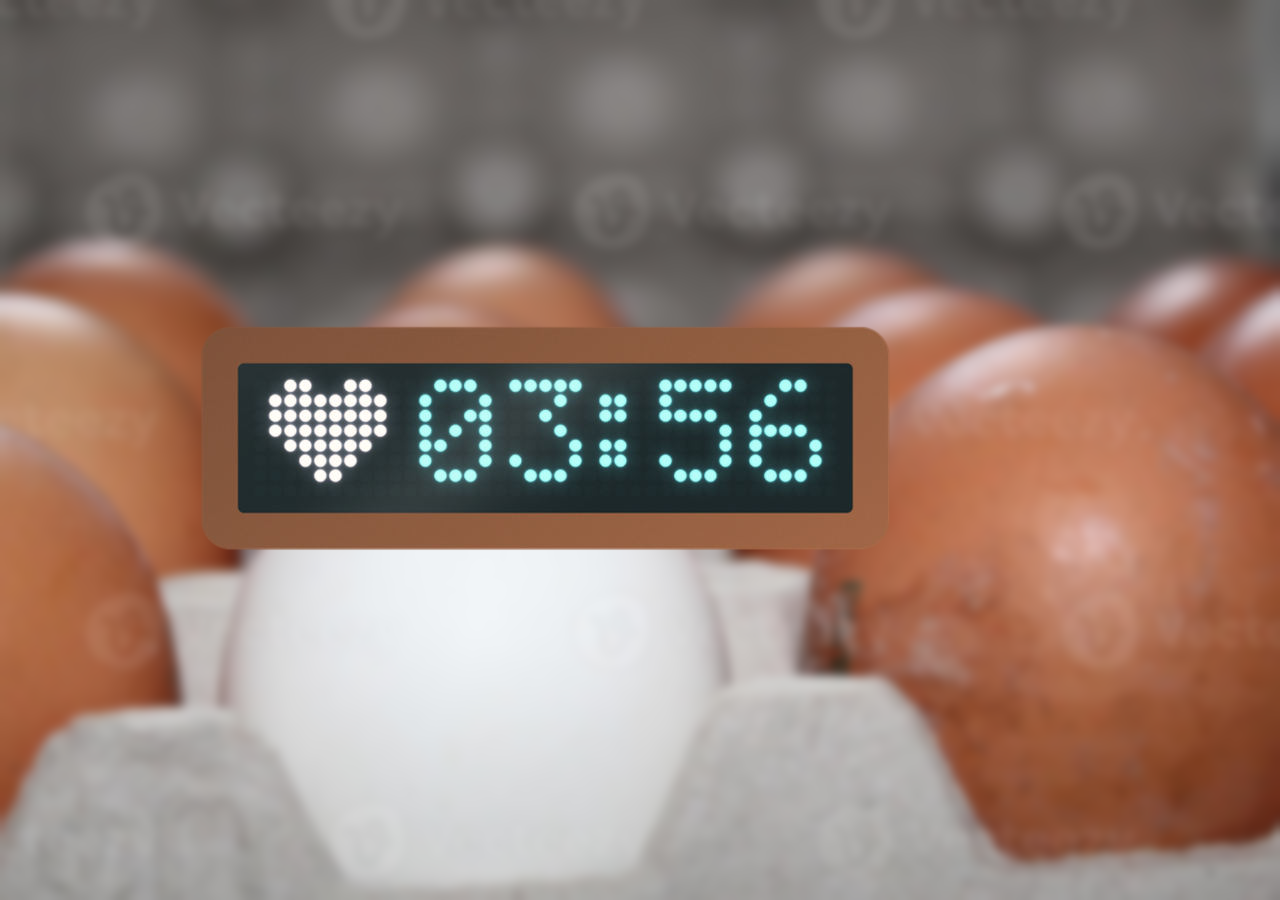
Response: 3:56
